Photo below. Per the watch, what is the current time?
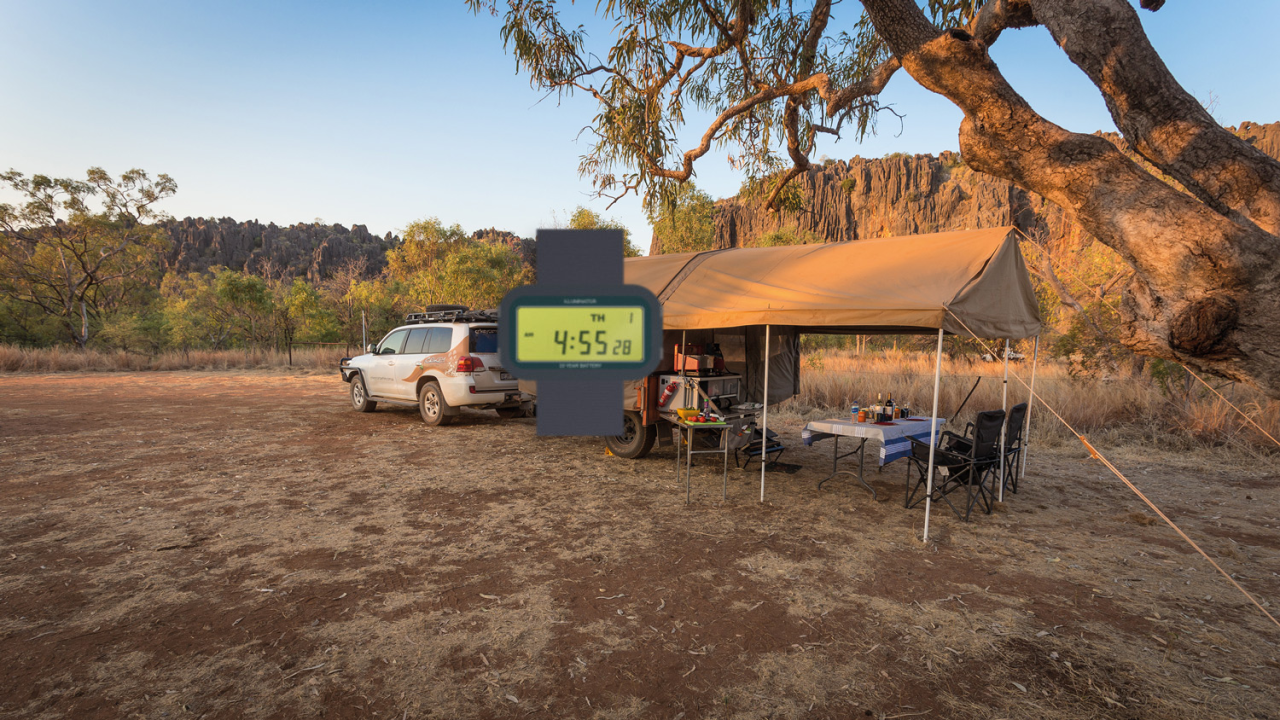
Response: 4:55:28
